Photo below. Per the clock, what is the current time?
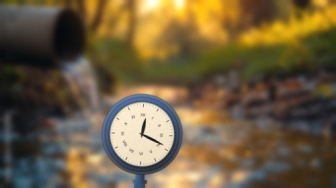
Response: 12:19
